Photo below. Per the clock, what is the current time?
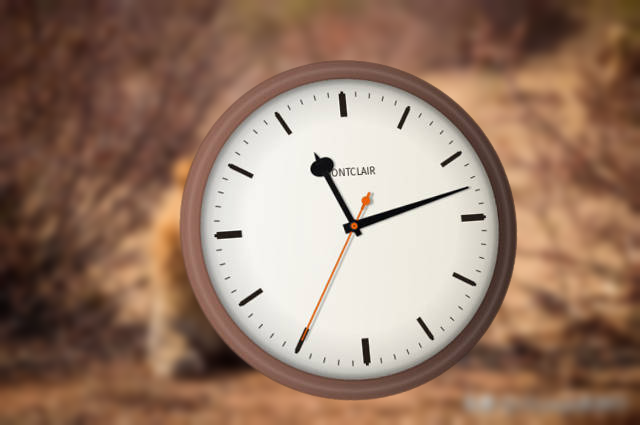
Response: 11:12:35
